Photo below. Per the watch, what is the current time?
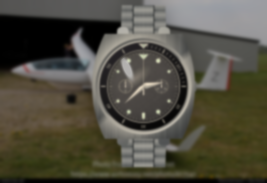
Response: 2:38
